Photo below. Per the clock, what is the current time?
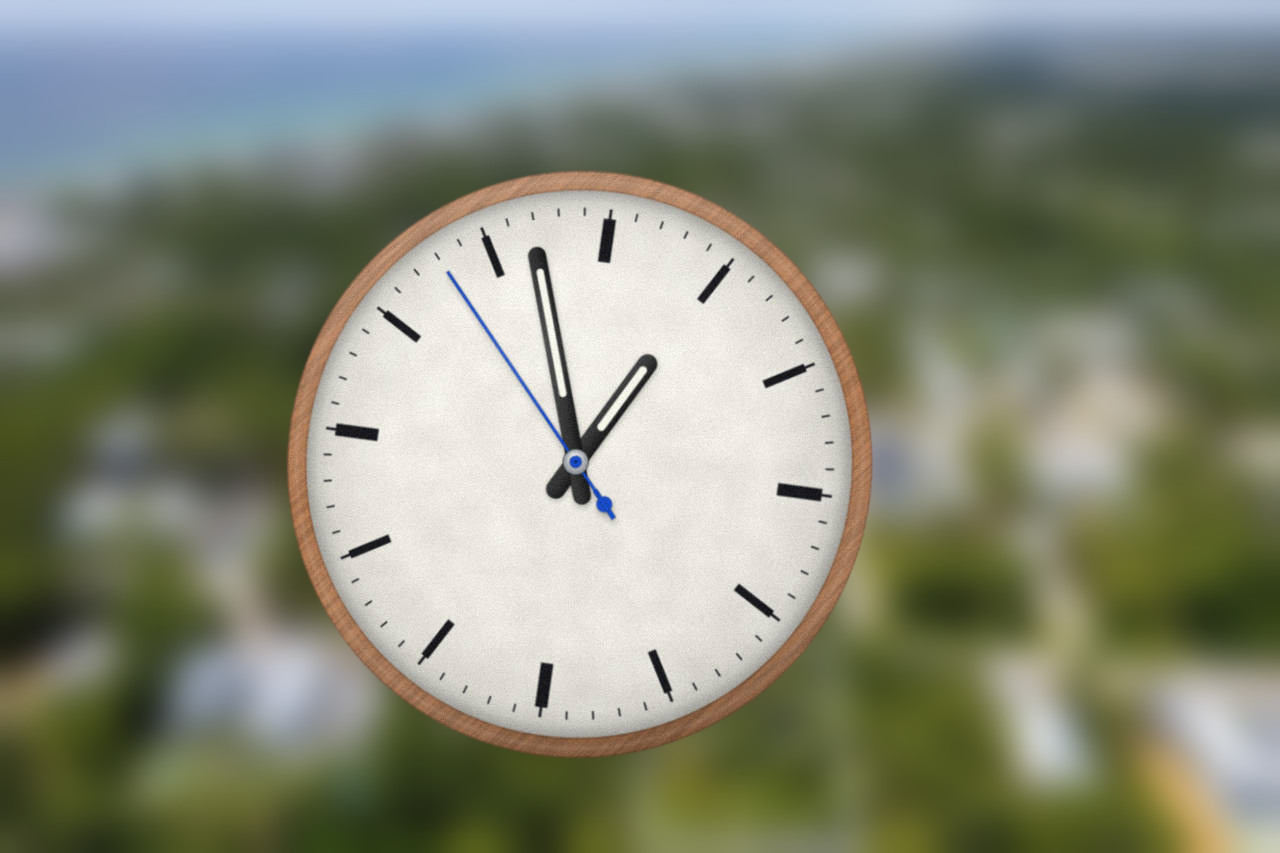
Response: 12:56:53
